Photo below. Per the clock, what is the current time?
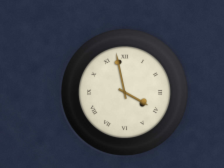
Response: 3:58
